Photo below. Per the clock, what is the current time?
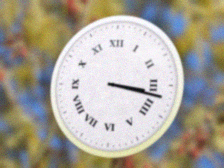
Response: 3:17
